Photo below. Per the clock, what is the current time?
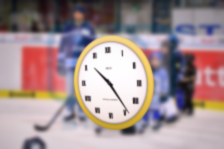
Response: 10:24
